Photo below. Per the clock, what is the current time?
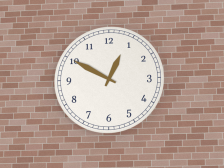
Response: 12:50
